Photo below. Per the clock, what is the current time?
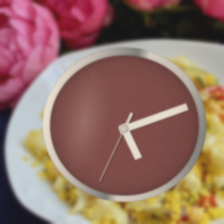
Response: 5:11:34
